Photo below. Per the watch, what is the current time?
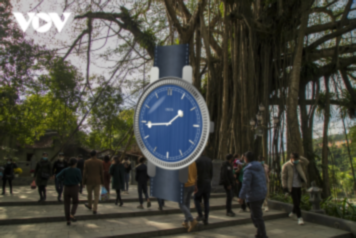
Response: 1:44
